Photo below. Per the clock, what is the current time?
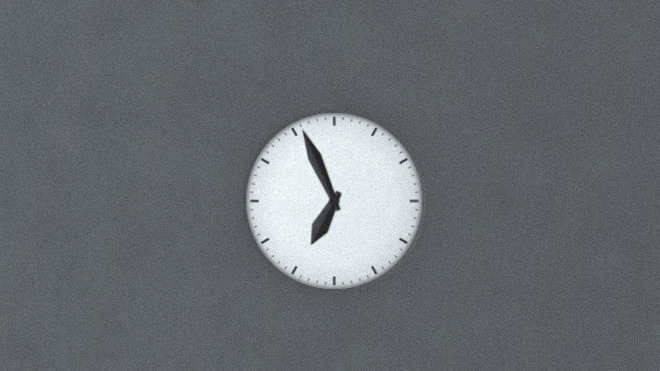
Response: 6:56
